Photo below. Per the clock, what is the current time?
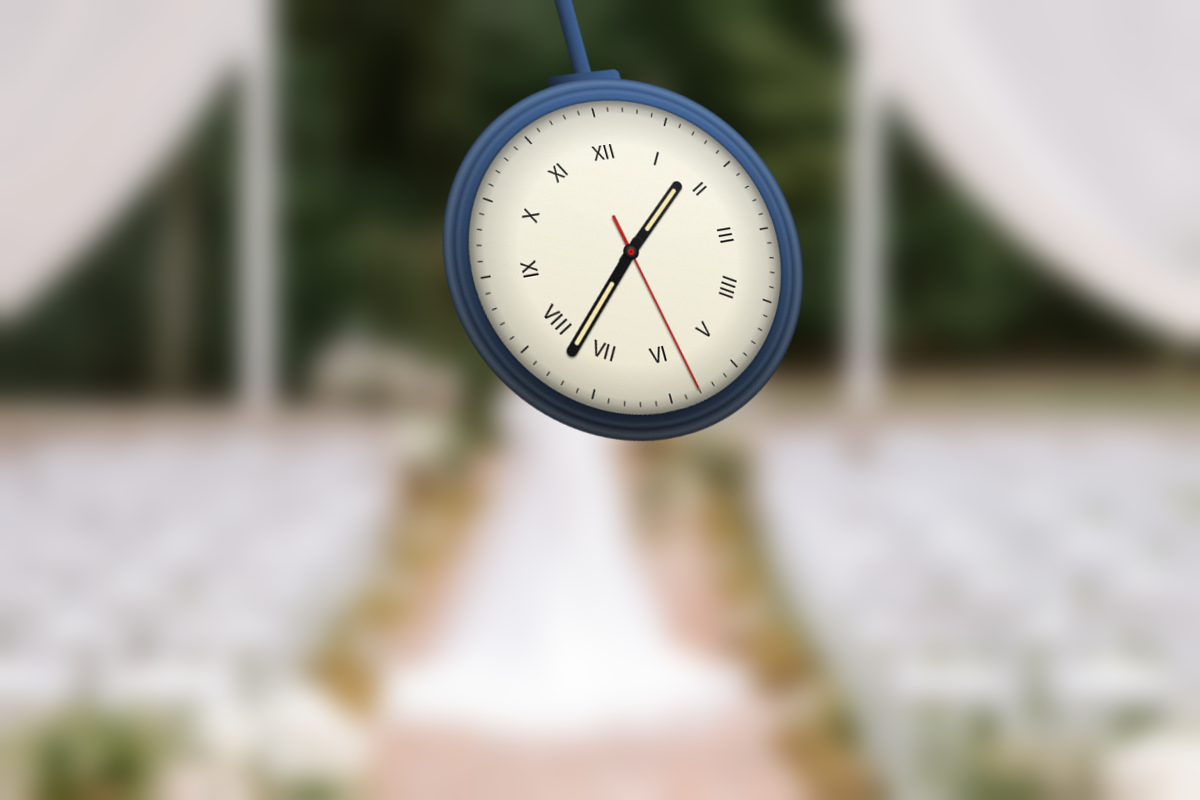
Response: 1:37:28
